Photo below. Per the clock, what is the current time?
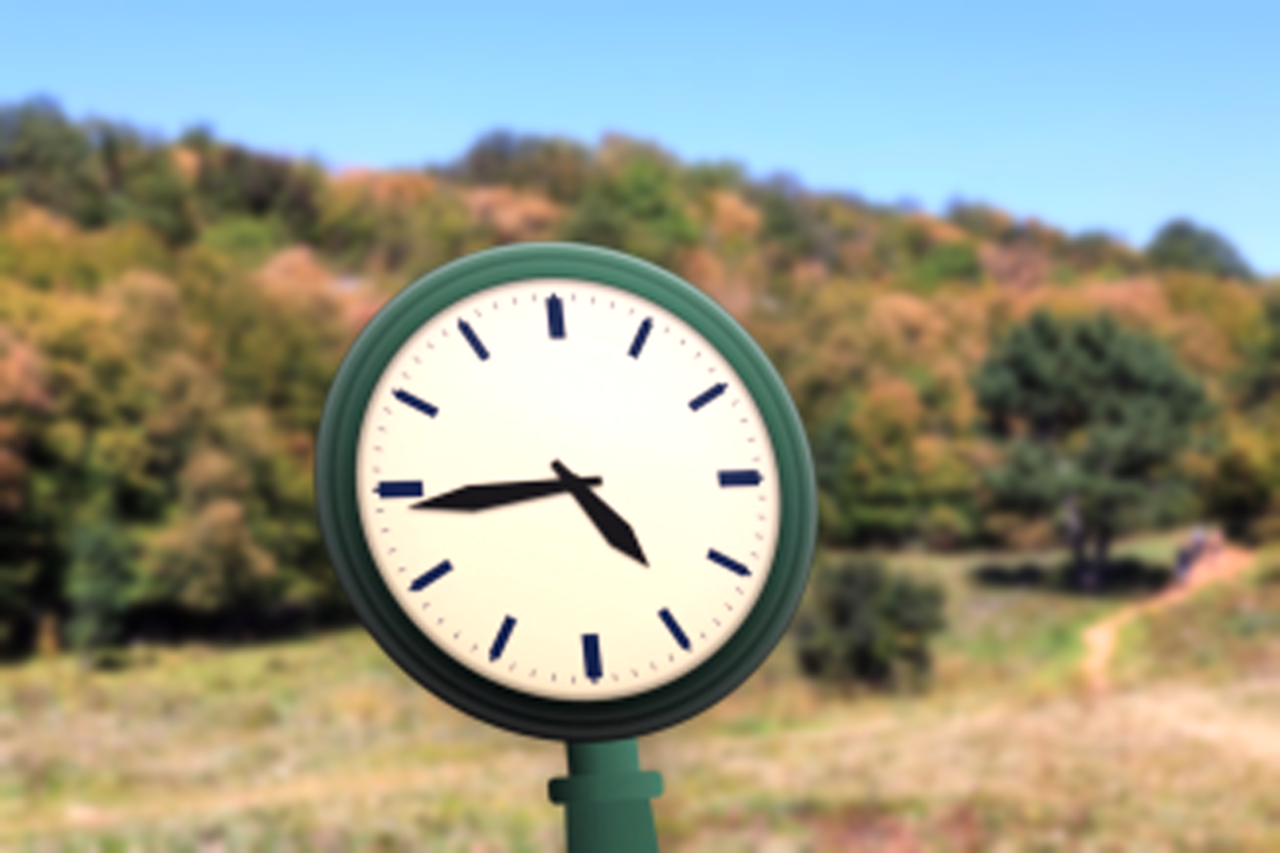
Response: 4:44
